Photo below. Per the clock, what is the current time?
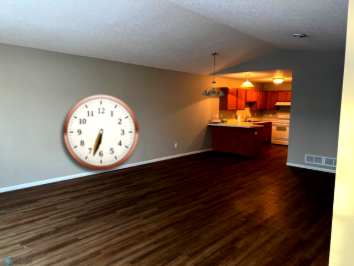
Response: 6:33
